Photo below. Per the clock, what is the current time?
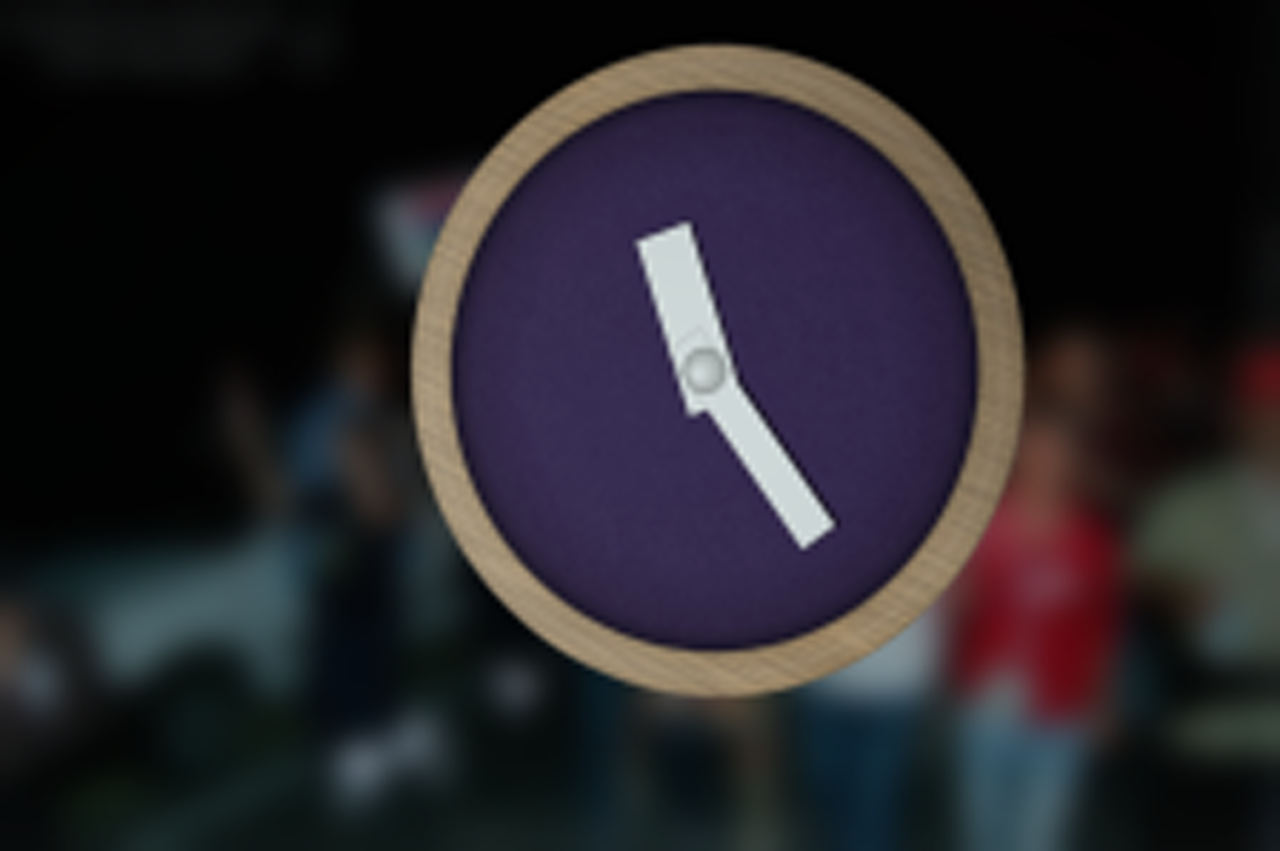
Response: 11:24
